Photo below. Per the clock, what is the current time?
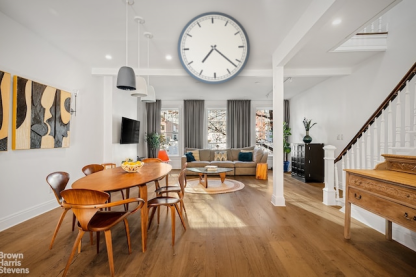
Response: 7:22
